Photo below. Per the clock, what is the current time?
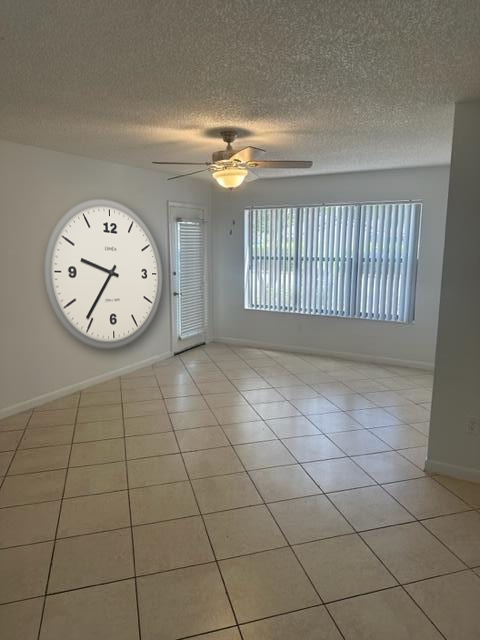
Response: 9:36
